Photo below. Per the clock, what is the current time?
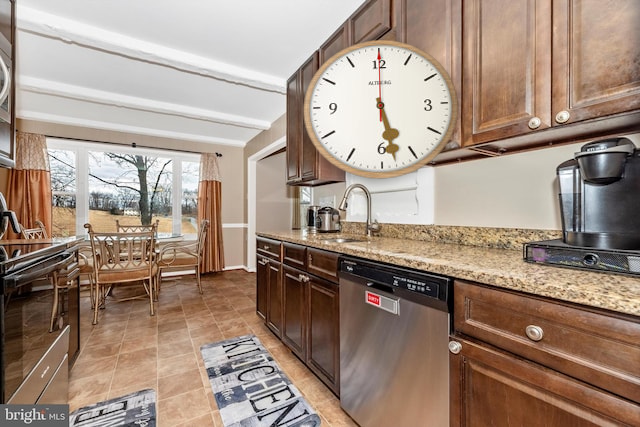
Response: 5:28:00
